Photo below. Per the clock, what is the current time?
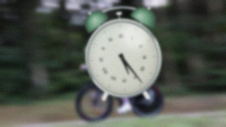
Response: 5:24
